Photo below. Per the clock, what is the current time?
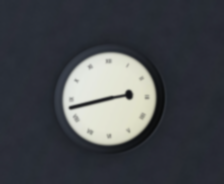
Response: 2:43
